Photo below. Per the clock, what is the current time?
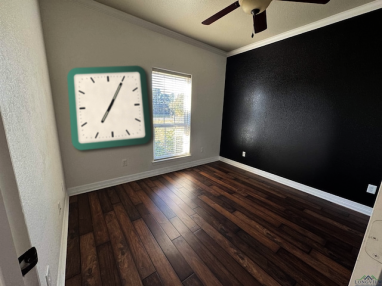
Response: 7:05
